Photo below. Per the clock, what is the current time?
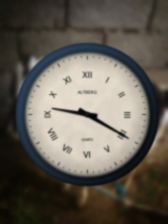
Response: 9:20
